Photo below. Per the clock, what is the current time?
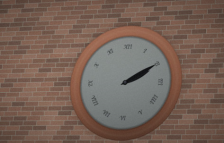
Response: 2:10
